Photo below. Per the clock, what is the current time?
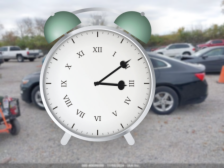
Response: 3:09
